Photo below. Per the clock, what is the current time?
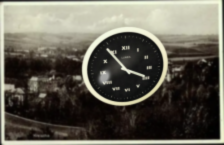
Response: 3:54
